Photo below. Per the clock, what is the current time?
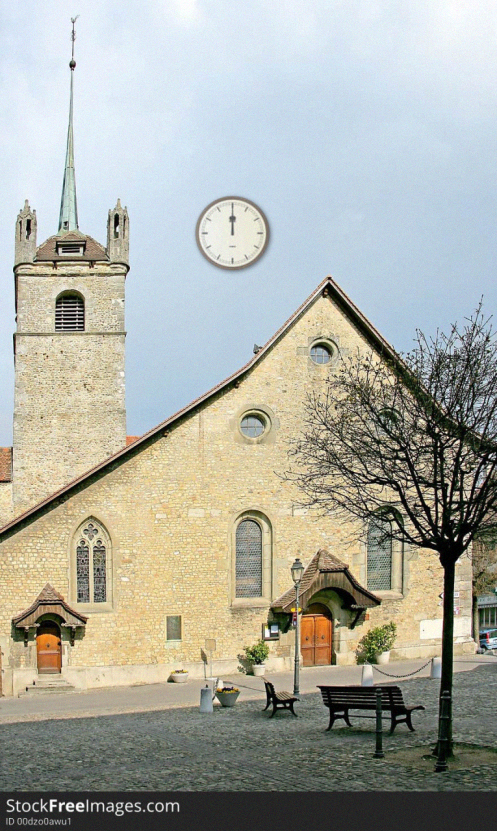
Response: 12:00
